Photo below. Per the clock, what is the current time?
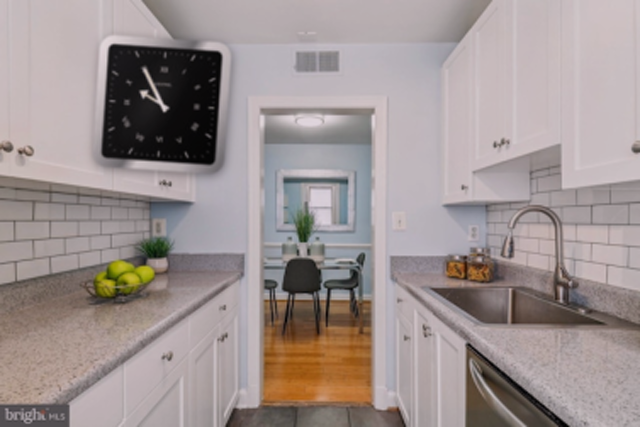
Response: 9:55
